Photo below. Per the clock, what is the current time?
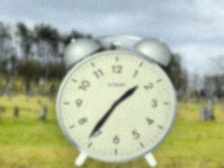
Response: 1:36
